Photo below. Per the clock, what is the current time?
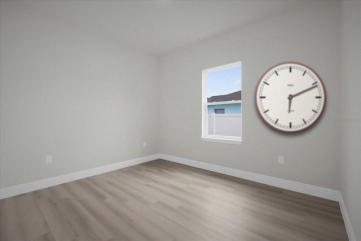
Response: 6:11
